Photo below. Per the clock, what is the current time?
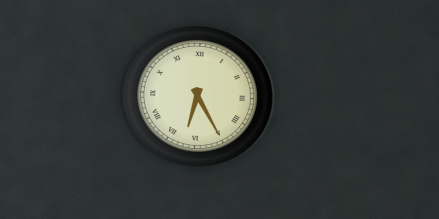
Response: 6:25
